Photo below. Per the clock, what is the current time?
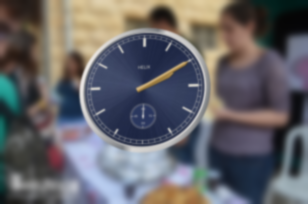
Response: 2:10
